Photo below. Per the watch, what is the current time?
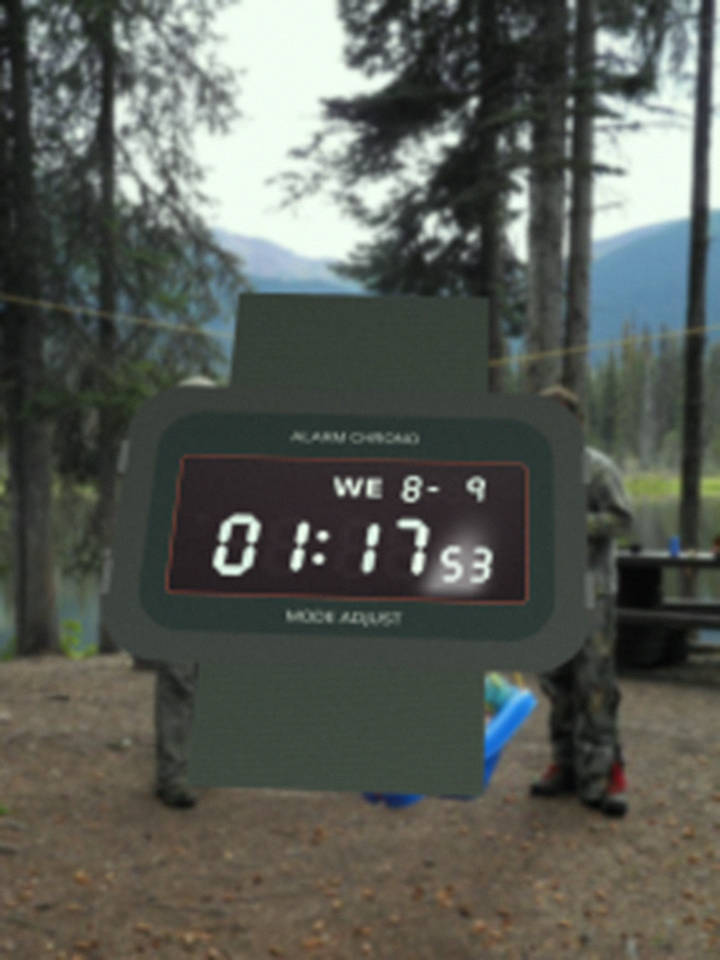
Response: 1:17:53
